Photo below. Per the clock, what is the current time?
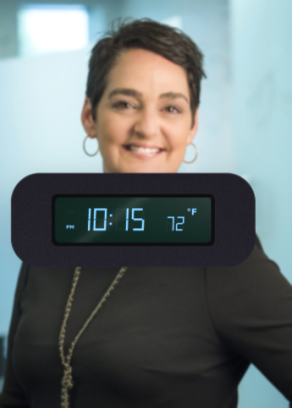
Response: 10:15
